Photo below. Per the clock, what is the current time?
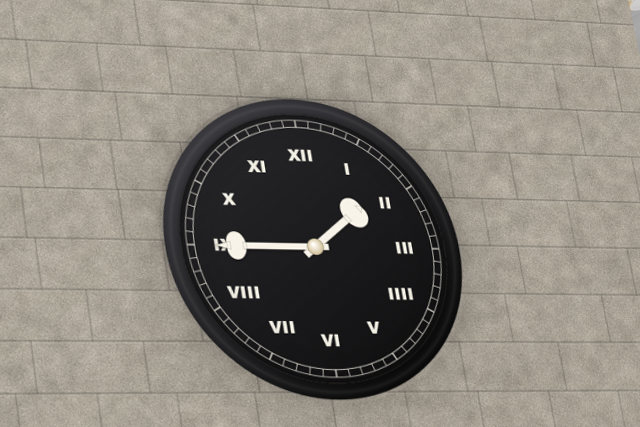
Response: 1:45
